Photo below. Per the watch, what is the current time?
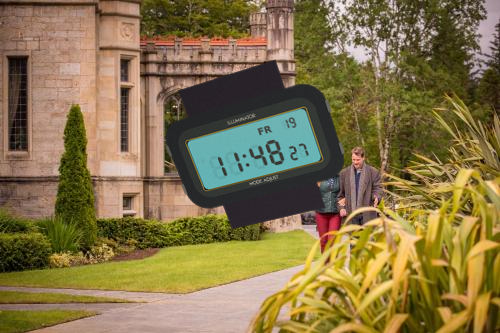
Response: 11:48:27
